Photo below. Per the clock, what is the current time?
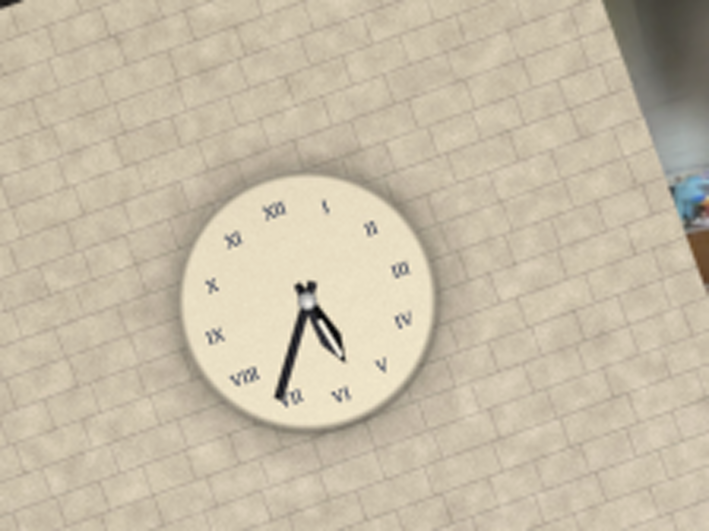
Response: 5:36
